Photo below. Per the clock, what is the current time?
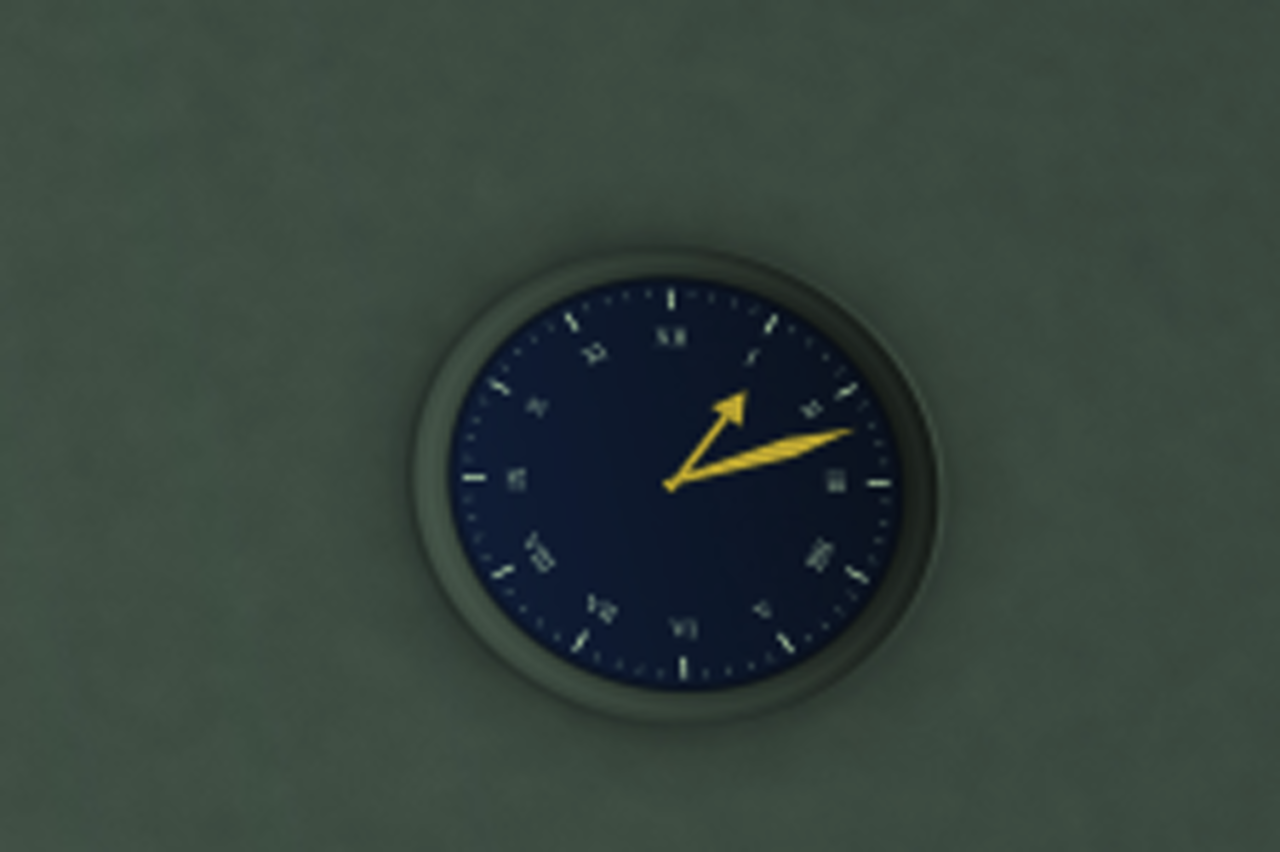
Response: 1:12
